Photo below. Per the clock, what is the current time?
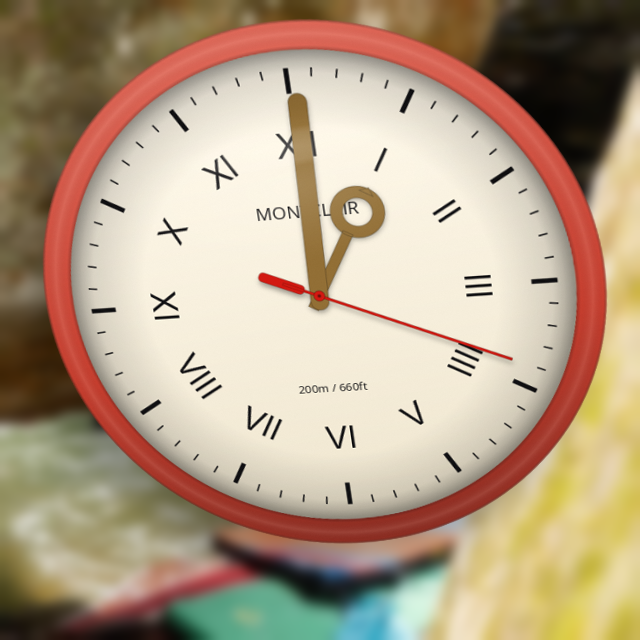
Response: 1:00:19
